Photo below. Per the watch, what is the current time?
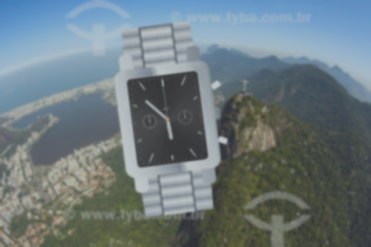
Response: 5:53
